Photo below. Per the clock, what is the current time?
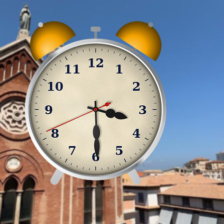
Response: 3:29:41
